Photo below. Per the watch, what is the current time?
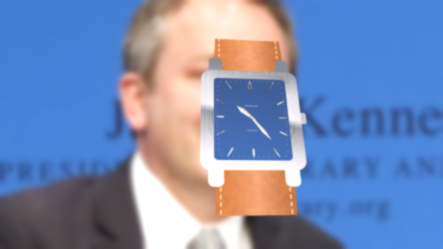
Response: 10:24
